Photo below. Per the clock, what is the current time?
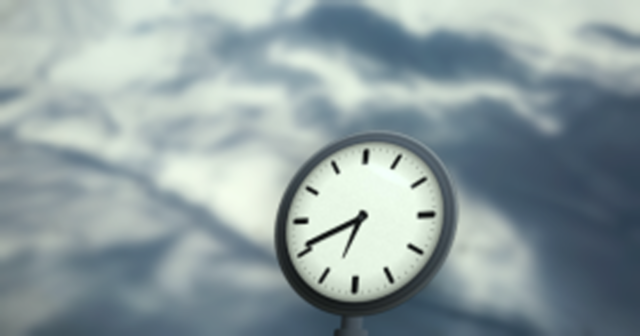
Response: 6:41
